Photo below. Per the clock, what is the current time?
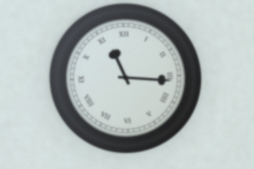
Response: 11:16
